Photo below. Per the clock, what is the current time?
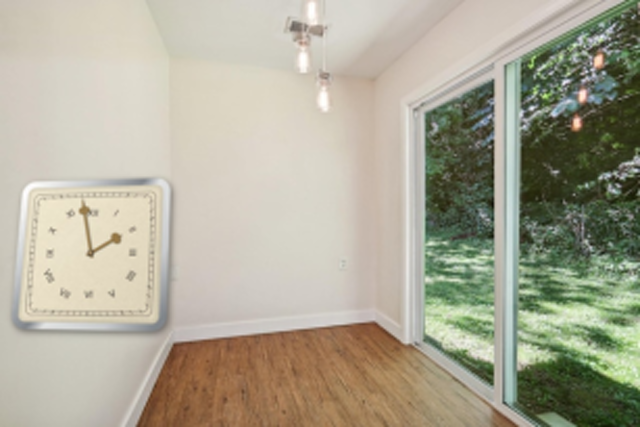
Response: 1:58
